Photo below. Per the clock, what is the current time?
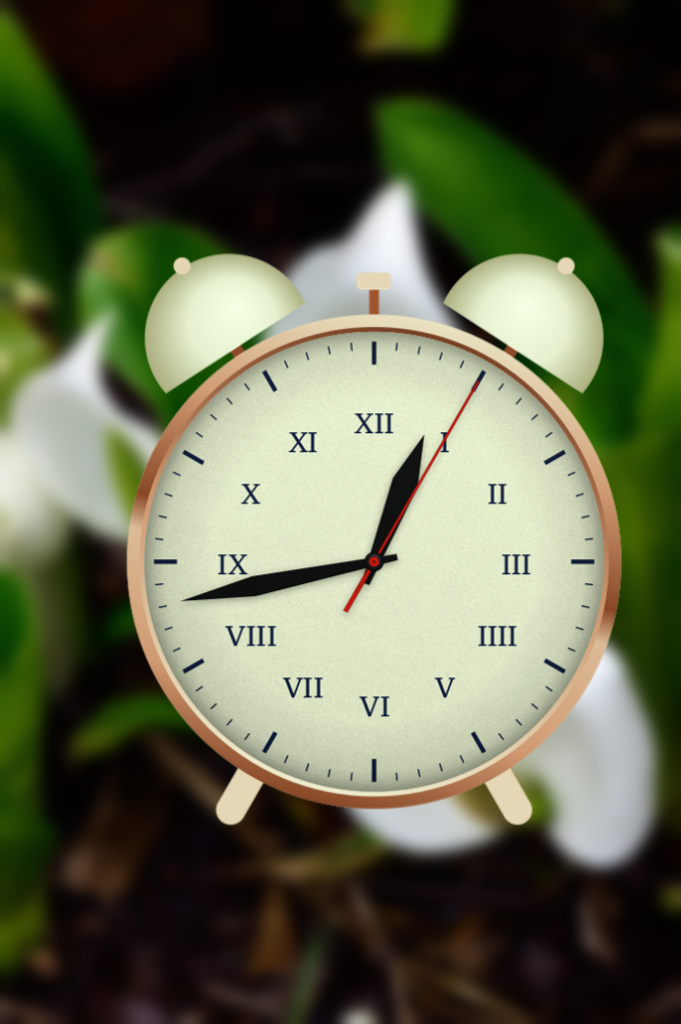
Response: 12:43:05
